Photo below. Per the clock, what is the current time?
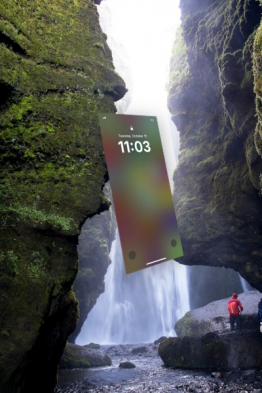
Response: 11:03
